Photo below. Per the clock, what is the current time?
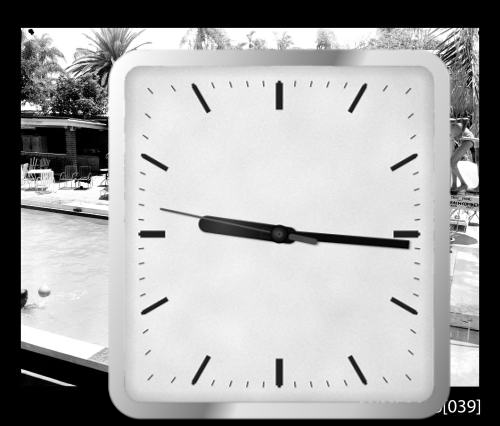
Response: 9:15:47
